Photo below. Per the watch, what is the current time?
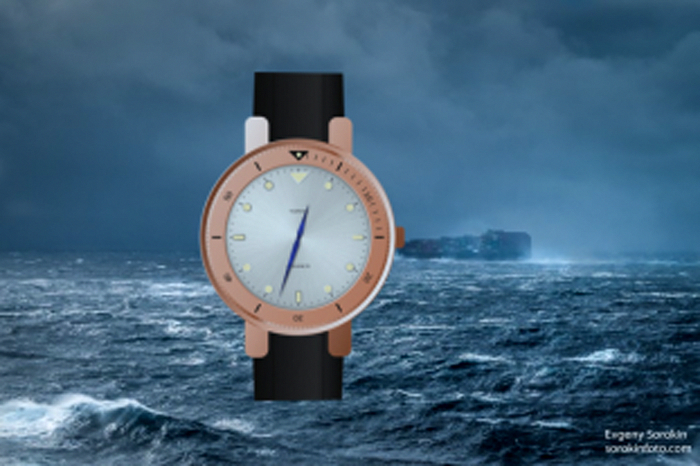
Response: 12:33
